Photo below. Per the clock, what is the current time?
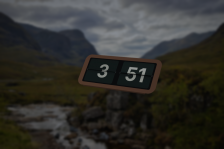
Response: 3:51
